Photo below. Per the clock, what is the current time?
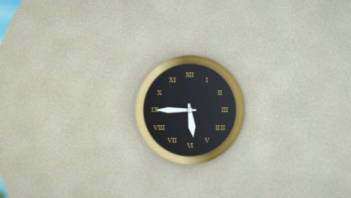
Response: 5:45
